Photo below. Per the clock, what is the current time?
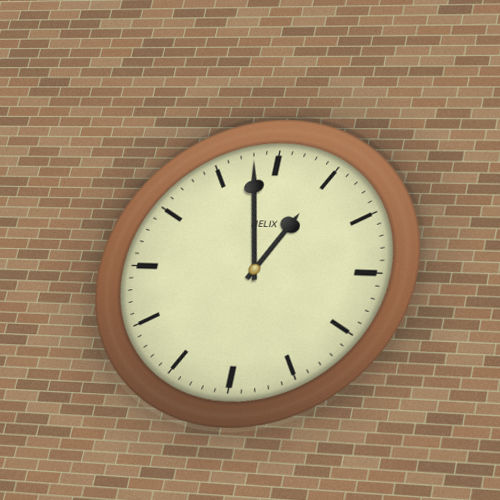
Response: 12:58
